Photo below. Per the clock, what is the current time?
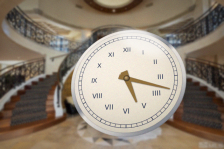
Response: 5:18
